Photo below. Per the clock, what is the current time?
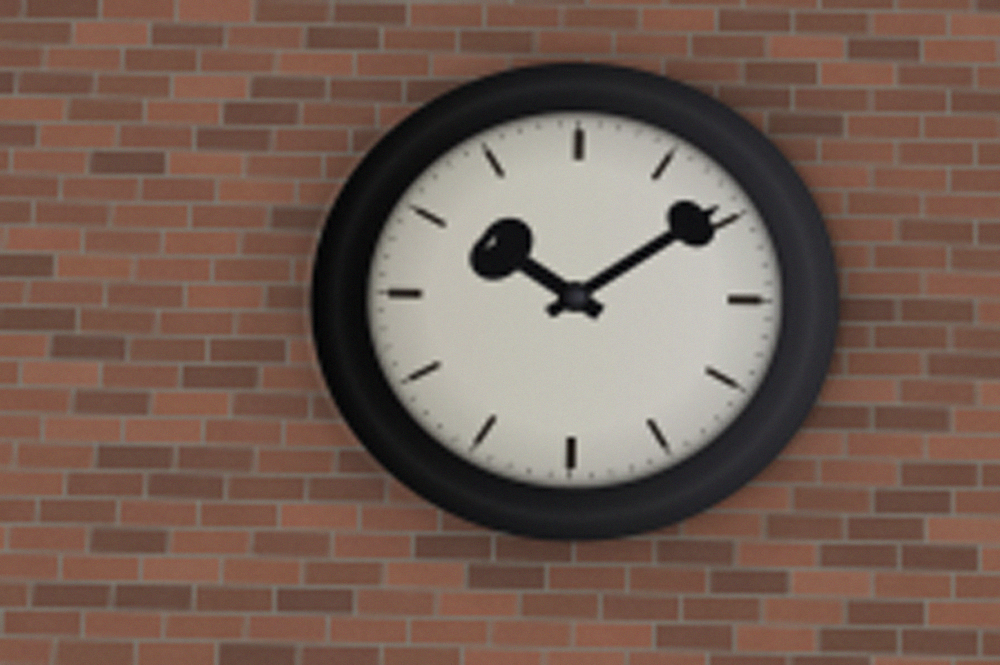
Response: 10:09
